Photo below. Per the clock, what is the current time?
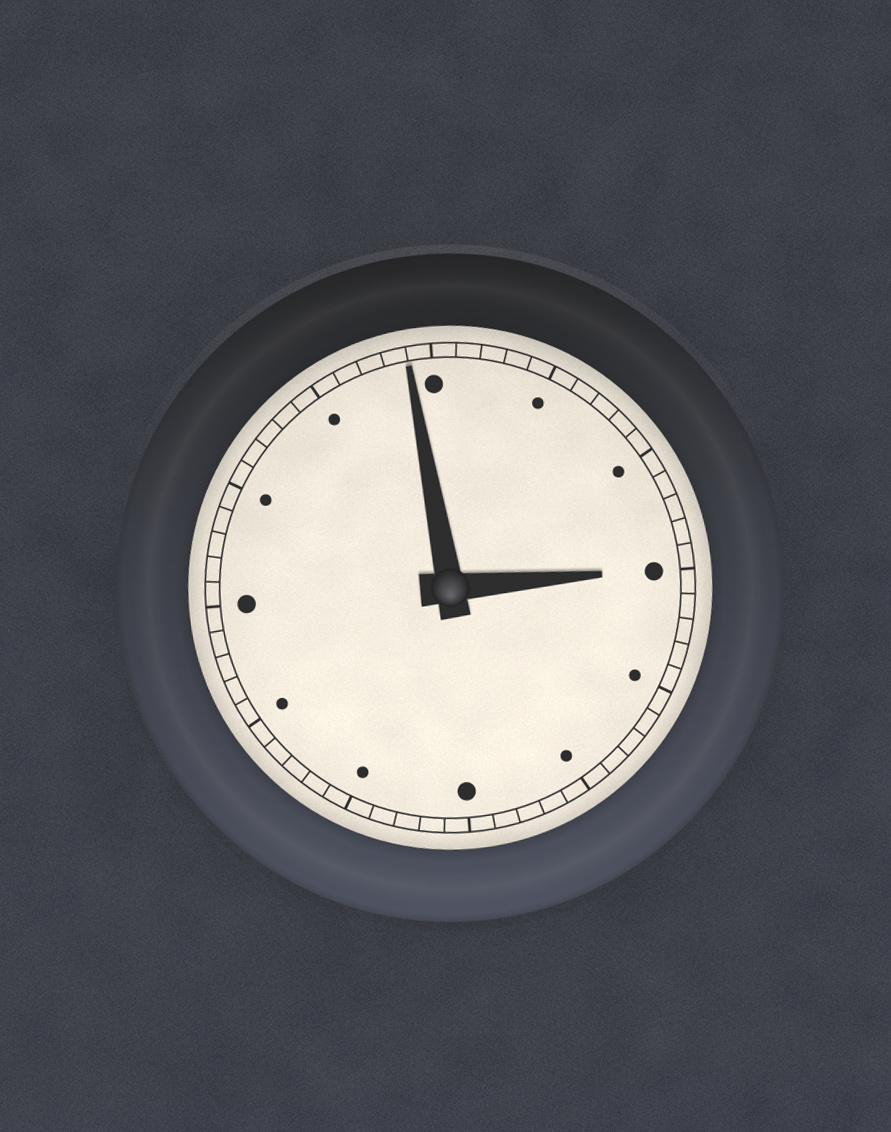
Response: 2:59
